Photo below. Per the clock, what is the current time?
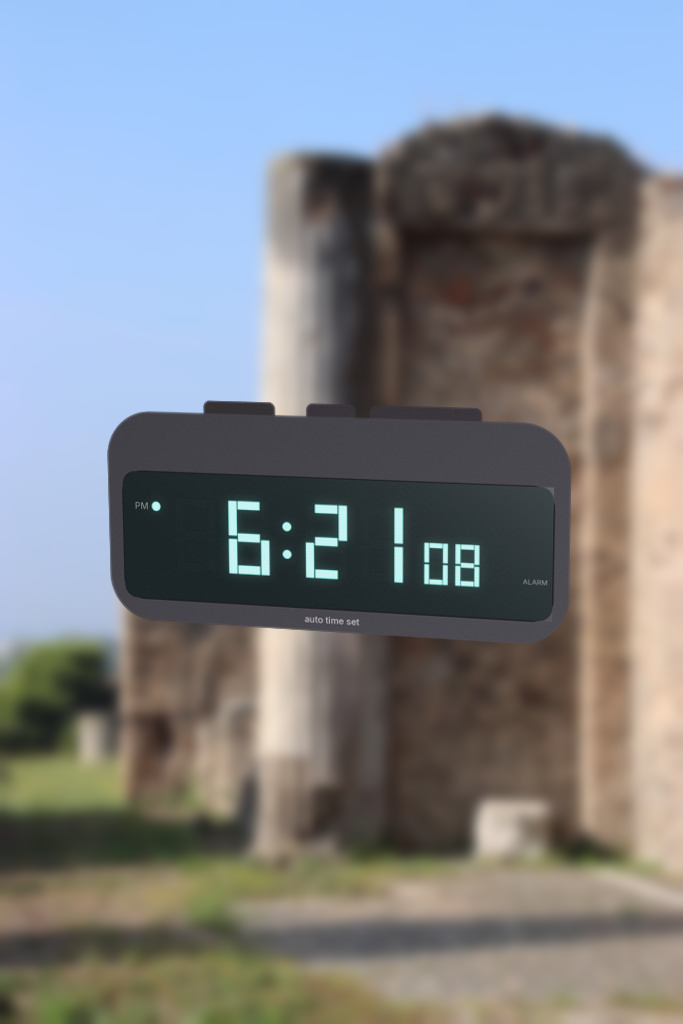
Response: 6:21:08
